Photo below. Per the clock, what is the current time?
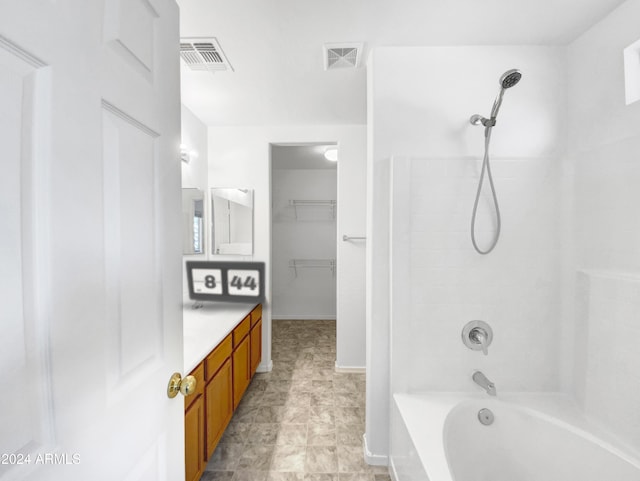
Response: 8:44
